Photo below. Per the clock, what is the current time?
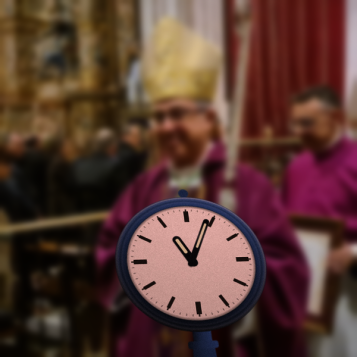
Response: 11:04
